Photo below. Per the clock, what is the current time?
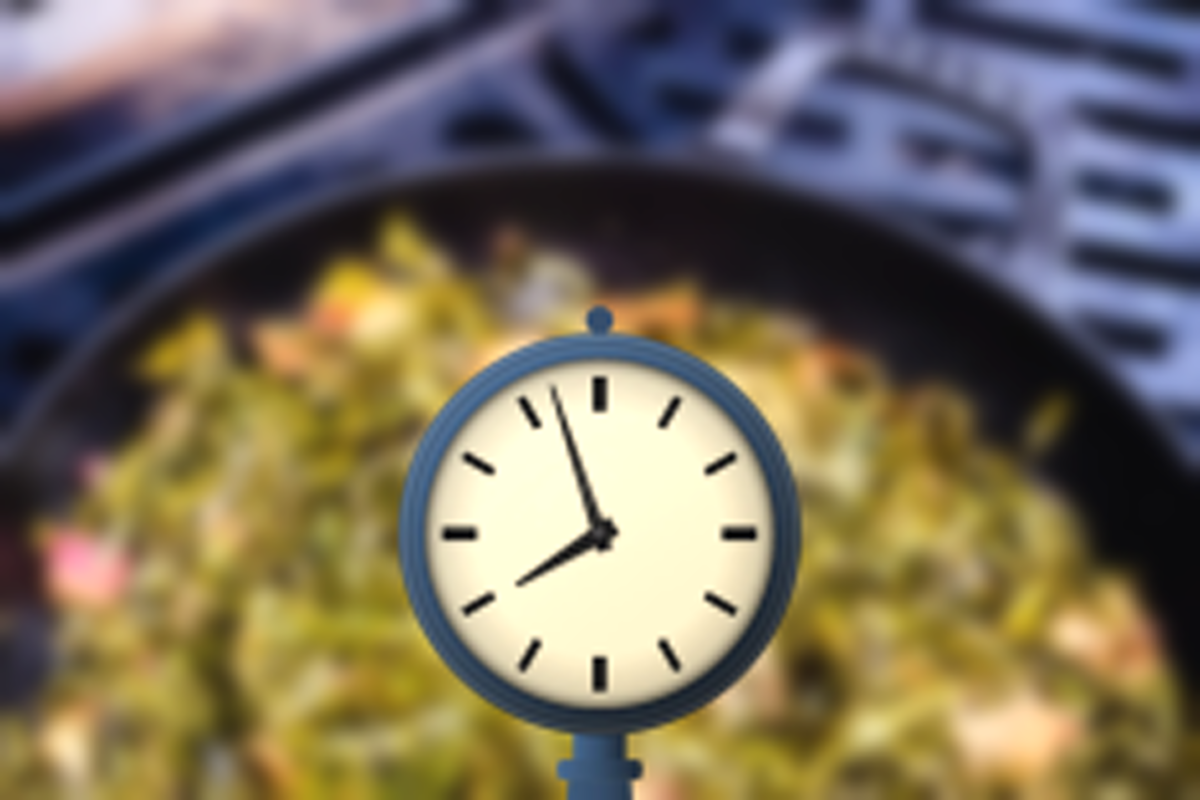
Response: 7:57
